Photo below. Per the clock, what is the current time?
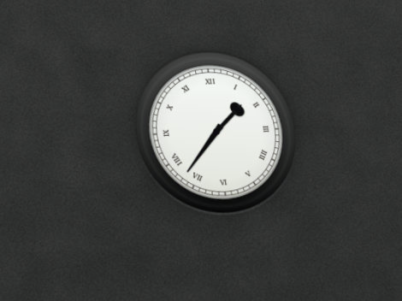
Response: 1:37
